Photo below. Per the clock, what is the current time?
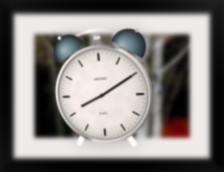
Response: 8:10
